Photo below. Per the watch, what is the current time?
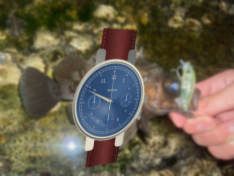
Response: 9:49
